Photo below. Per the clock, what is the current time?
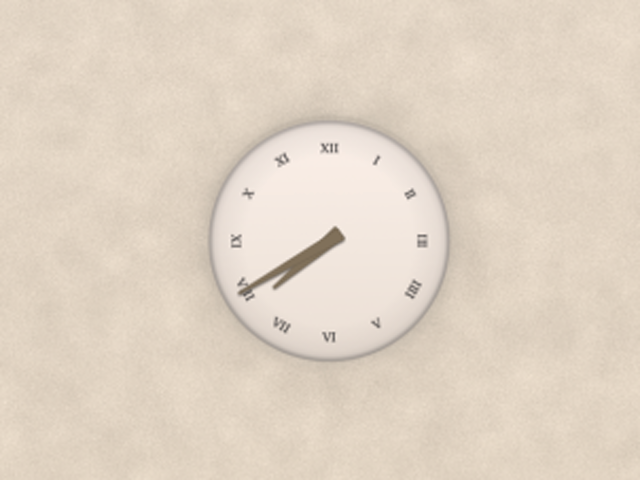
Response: 7:40
